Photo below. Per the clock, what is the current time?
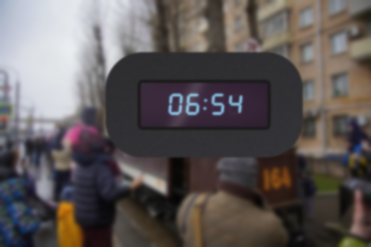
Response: 6:54
